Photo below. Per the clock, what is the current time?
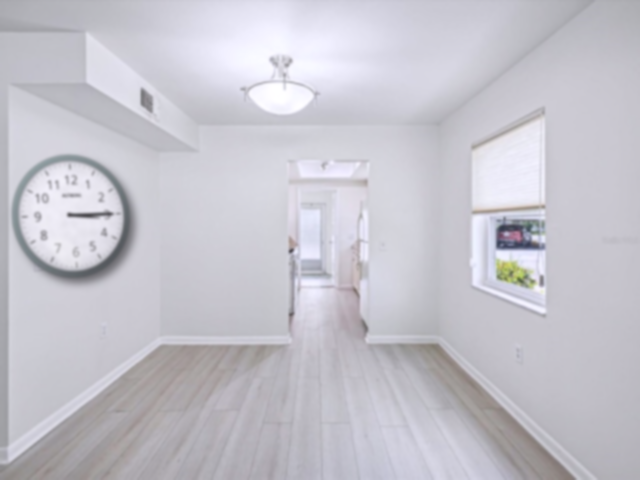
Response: 3:15
